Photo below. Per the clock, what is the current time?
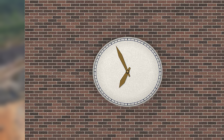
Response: 6:56
